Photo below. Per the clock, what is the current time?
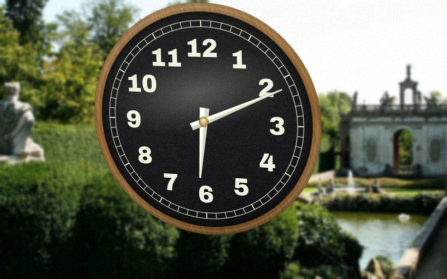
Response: 6:11
